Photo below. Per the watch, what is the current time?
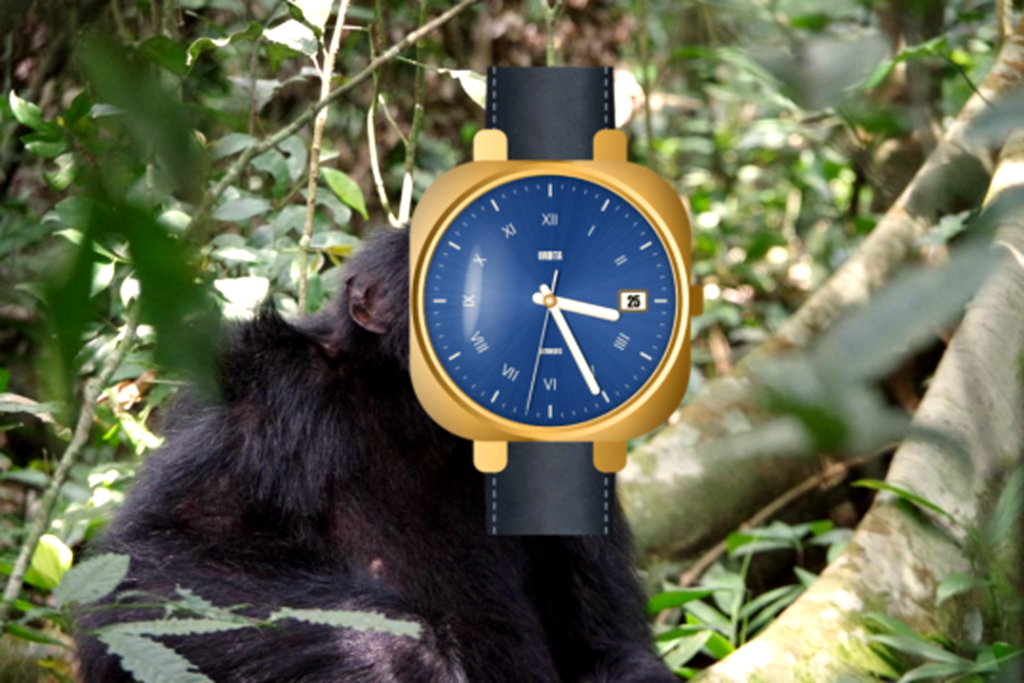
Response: 3:25:32
